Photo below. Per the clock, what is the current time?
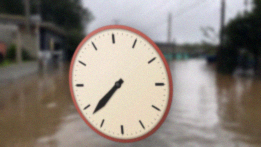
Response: 7:38
